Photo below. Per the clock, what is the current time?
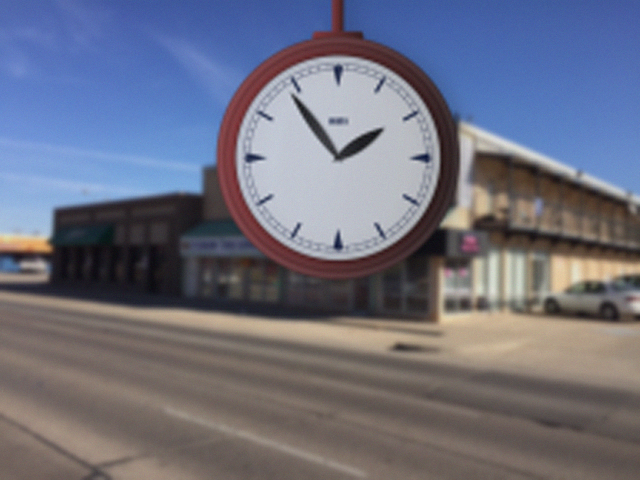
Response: 1:54
